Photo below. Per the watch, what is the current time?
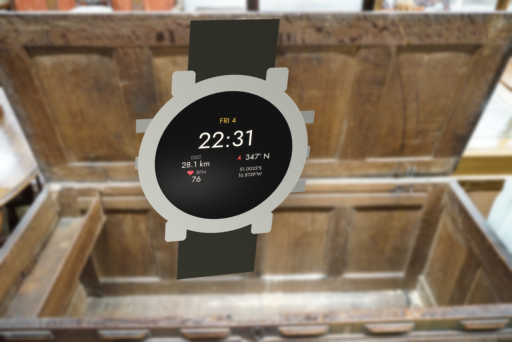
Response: 22:31
